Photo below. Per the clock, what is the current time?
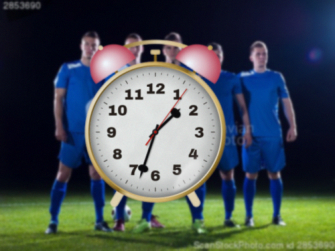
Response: 1:33:06
